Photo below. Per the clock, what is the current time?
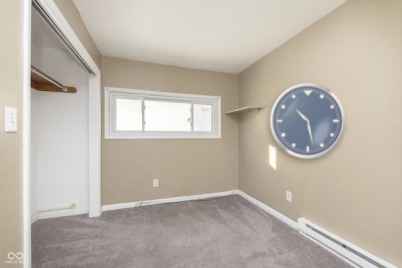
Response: 10:28
